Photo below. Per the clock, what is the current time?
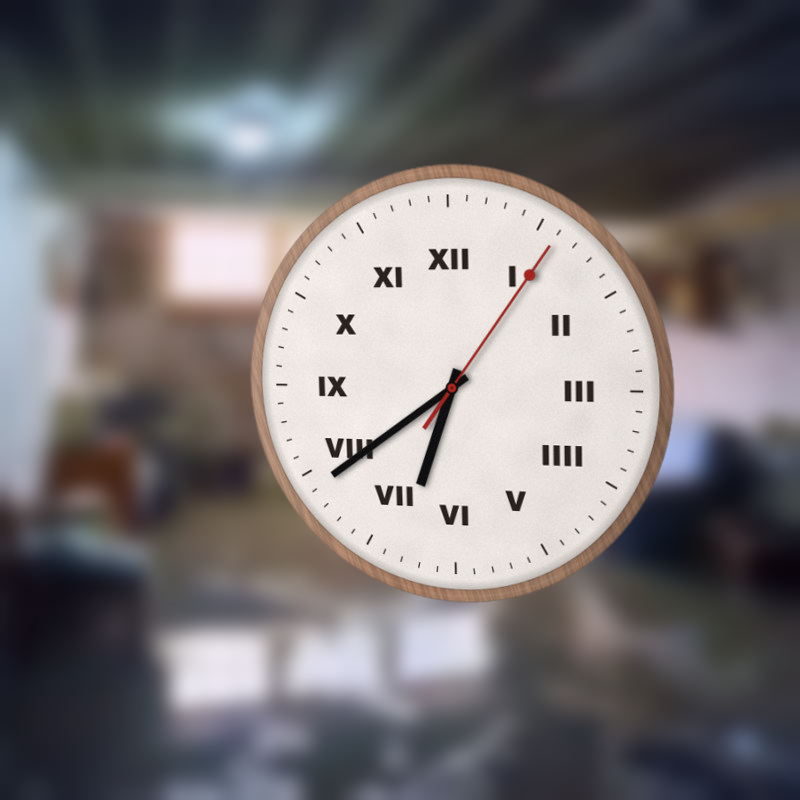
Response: 6:39:06
